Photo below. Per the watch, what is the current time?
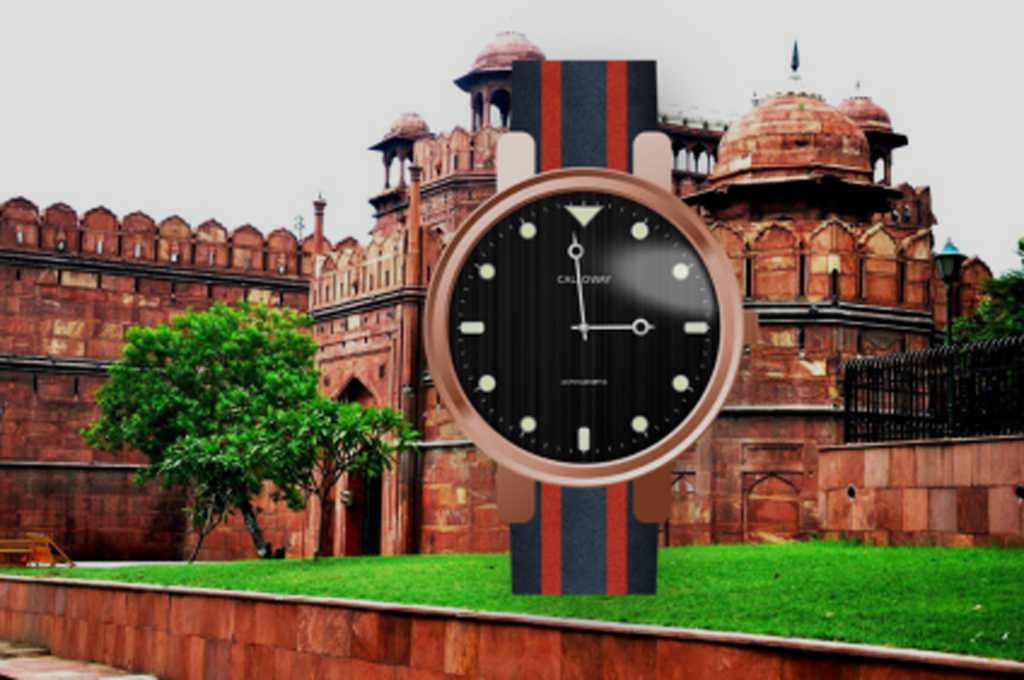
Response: 2:59
